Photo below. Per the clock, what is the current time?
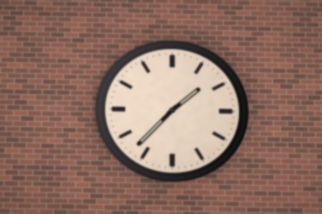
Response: 1:37
